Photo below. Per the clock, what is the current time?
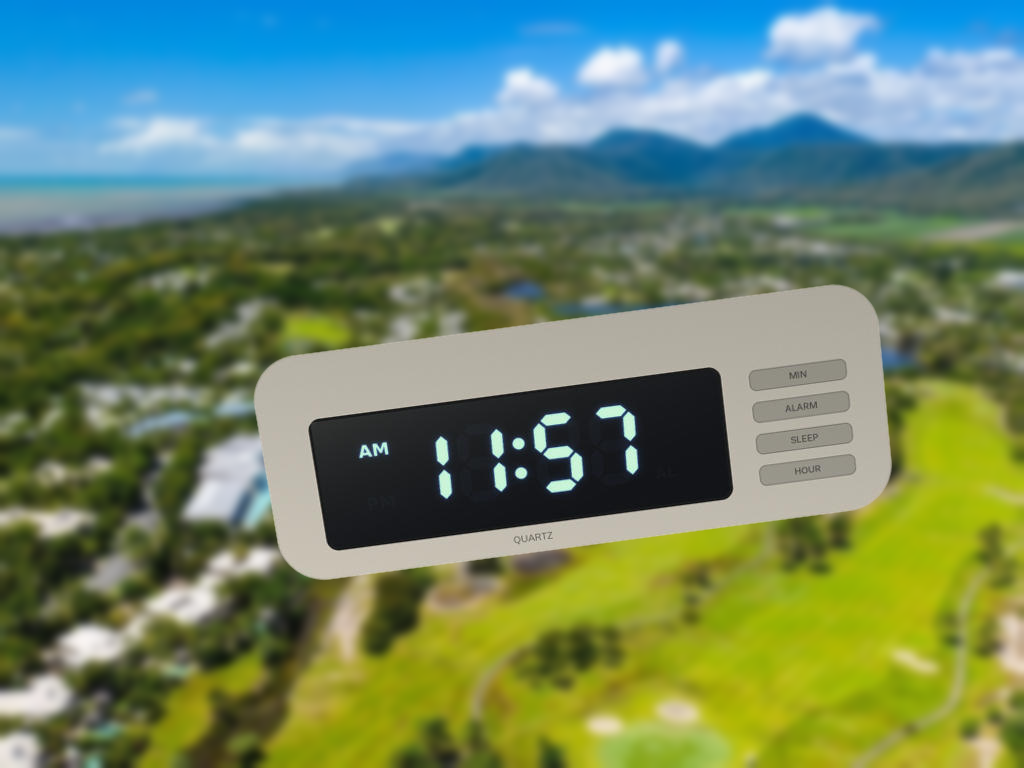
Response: 11:57
